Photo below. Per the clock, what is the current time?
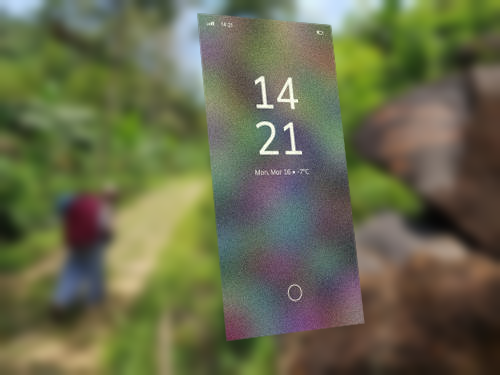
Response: 14:21
